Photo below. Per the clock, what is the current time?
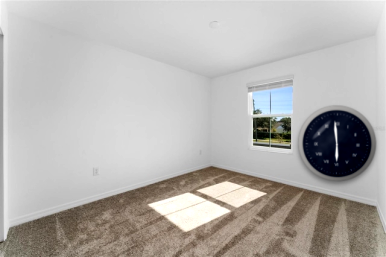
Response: 5:59
